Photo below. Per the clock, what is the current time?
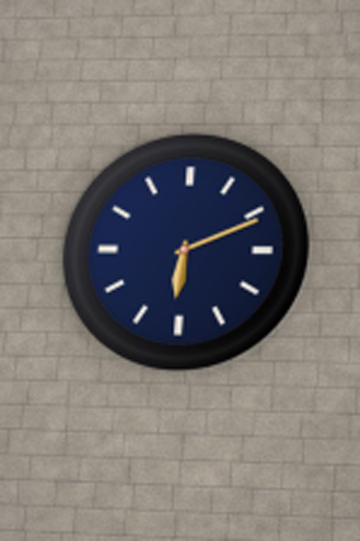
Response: 6:11
